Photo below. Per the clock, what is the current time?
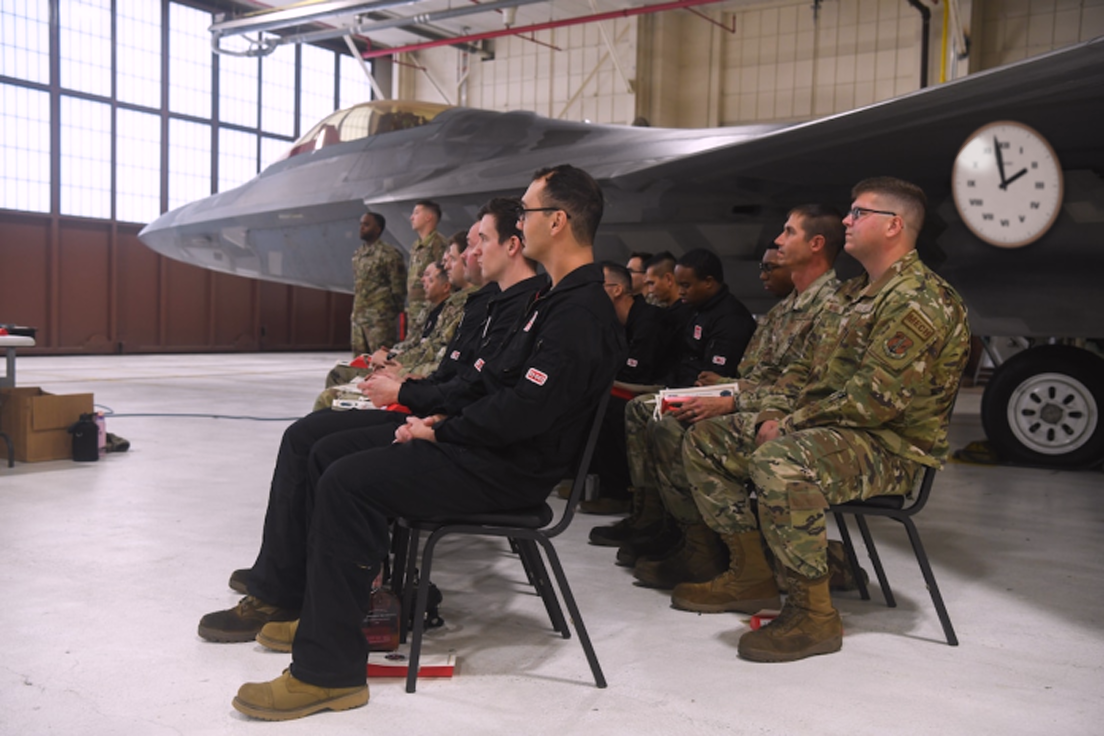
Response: 1:58
